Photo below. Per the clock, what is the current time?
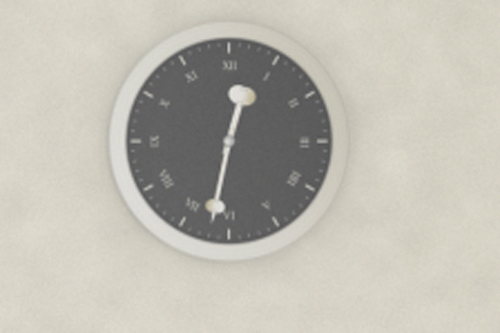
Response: 12:32
